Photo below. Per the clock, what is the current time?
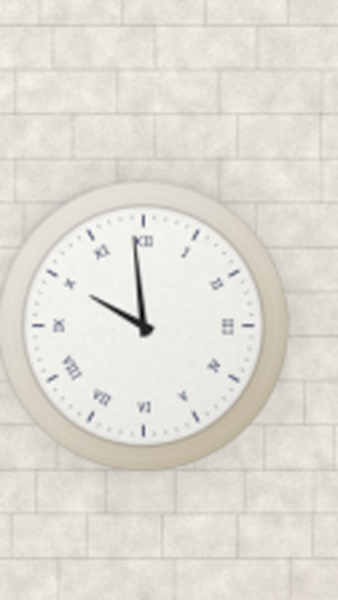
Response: 9:59
